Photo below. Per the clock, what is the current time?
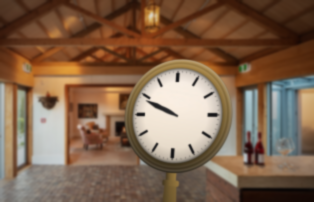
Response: 9:49
